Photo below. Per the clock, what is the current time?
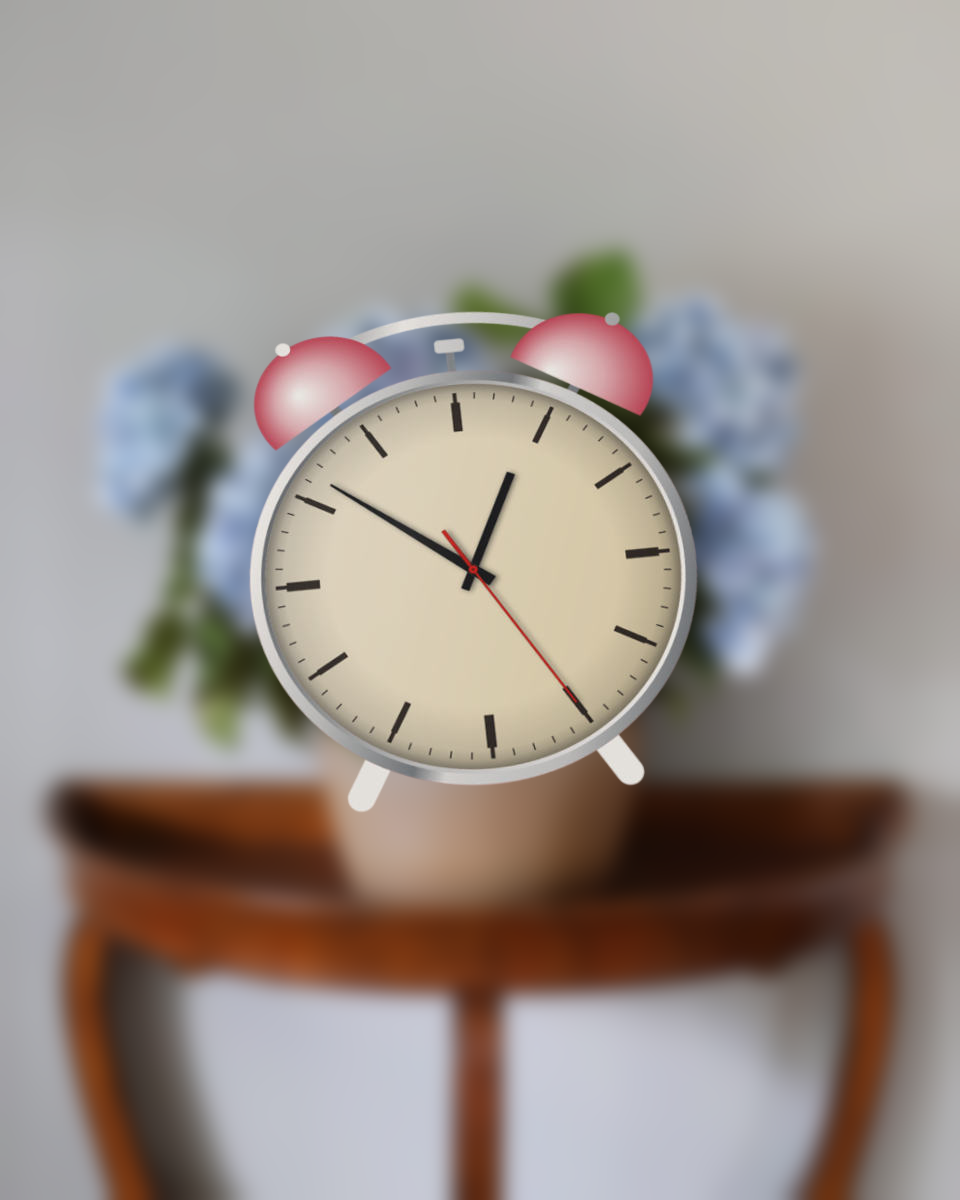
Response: 12:51:25
